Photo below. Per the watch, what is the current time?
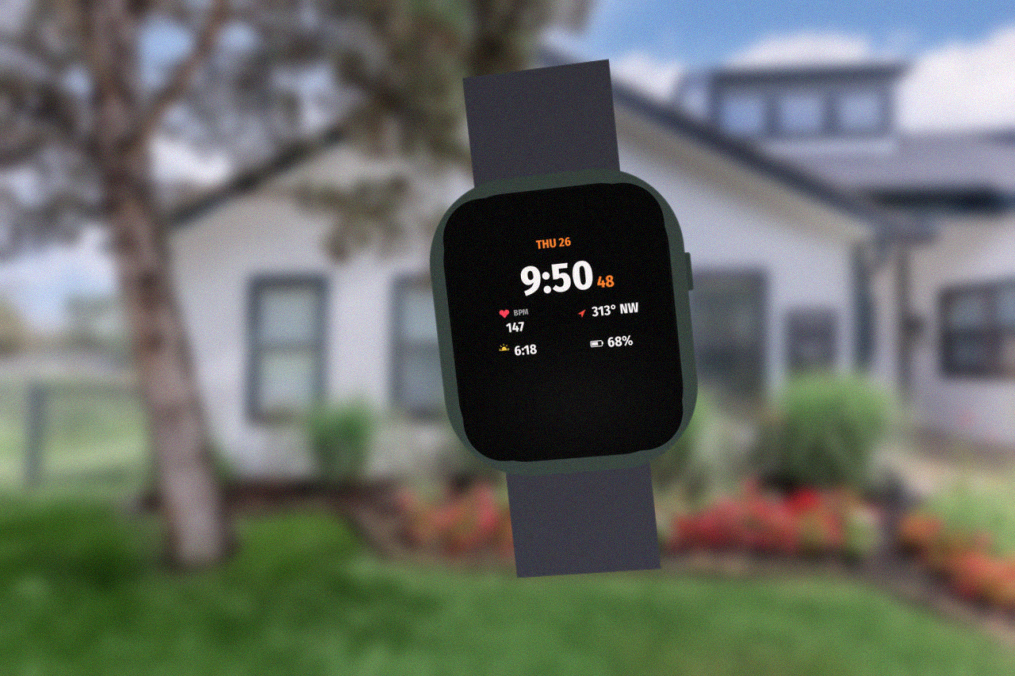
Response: 9:50:48
